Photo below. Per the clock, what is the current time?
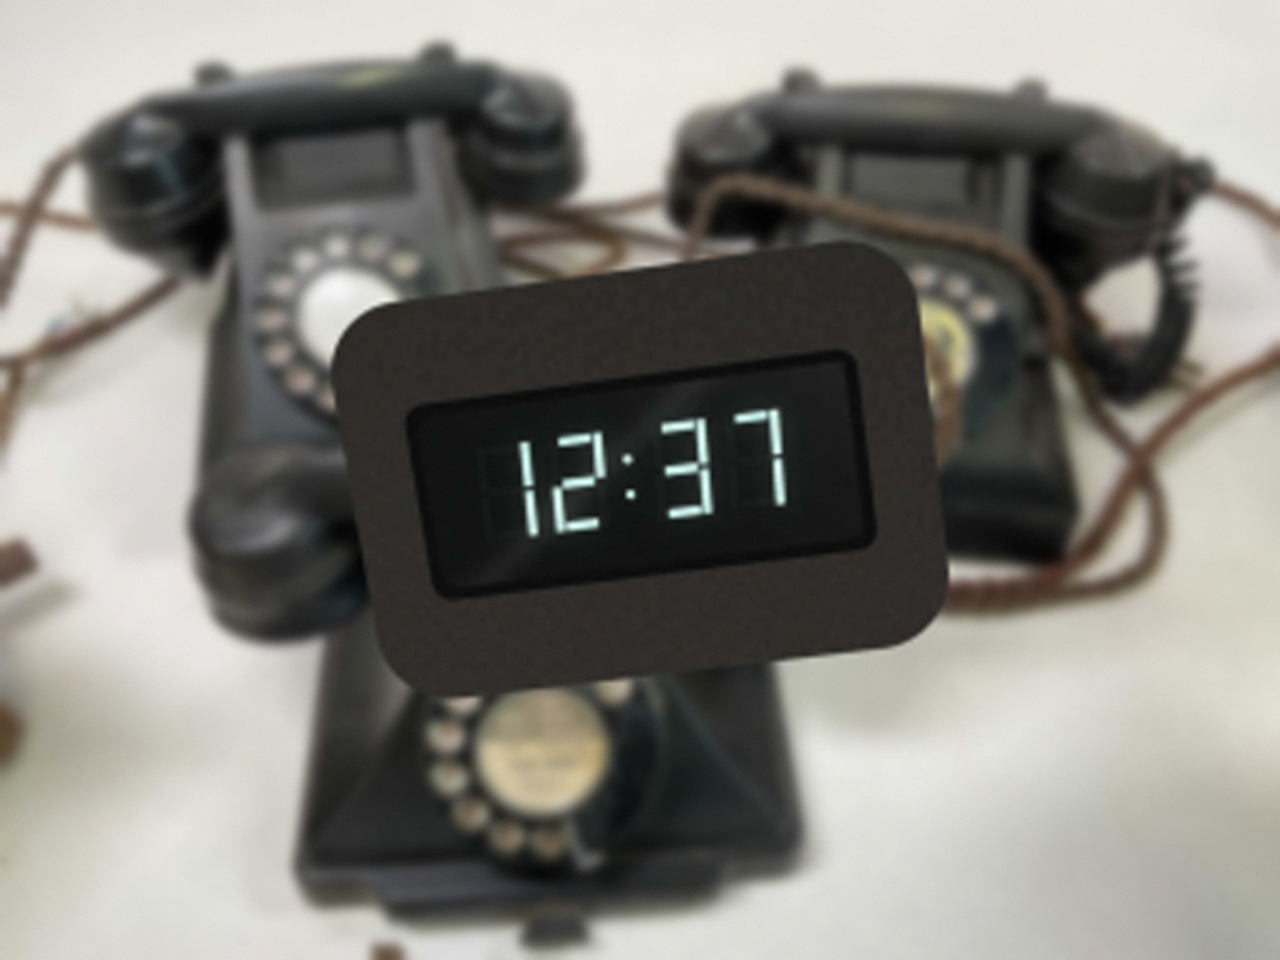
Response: 12:37
